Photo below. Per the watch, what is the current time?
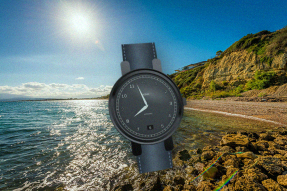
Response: 7:57
